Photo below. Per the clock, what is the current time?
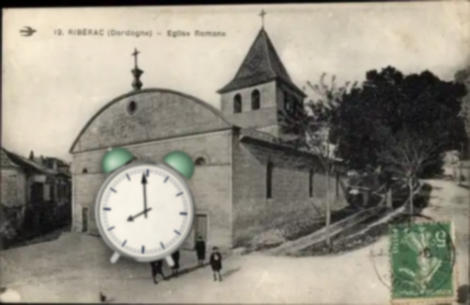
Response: 7:59
